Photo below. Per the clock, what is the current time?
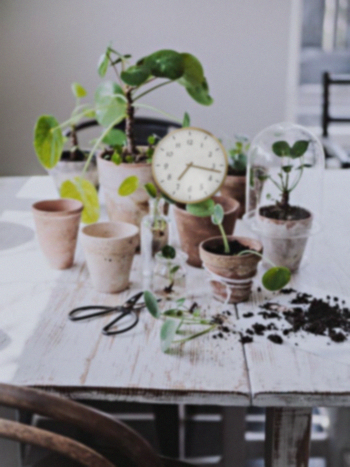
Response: 7:17
